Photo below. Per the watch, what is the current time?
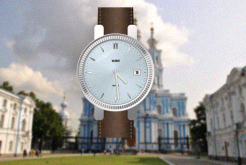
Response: 4:29
